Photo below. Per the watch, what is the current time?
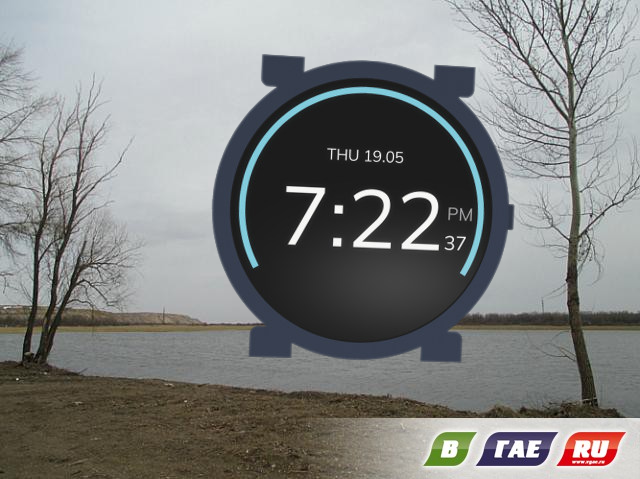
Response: 7:22:37
